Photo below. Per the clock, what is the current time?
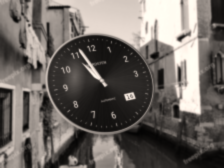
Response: 10:57
